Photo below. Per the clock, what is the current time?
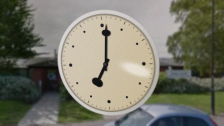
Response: 7:01
